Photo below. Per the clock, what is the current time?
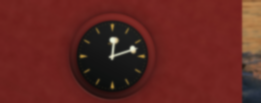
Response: 12:12
